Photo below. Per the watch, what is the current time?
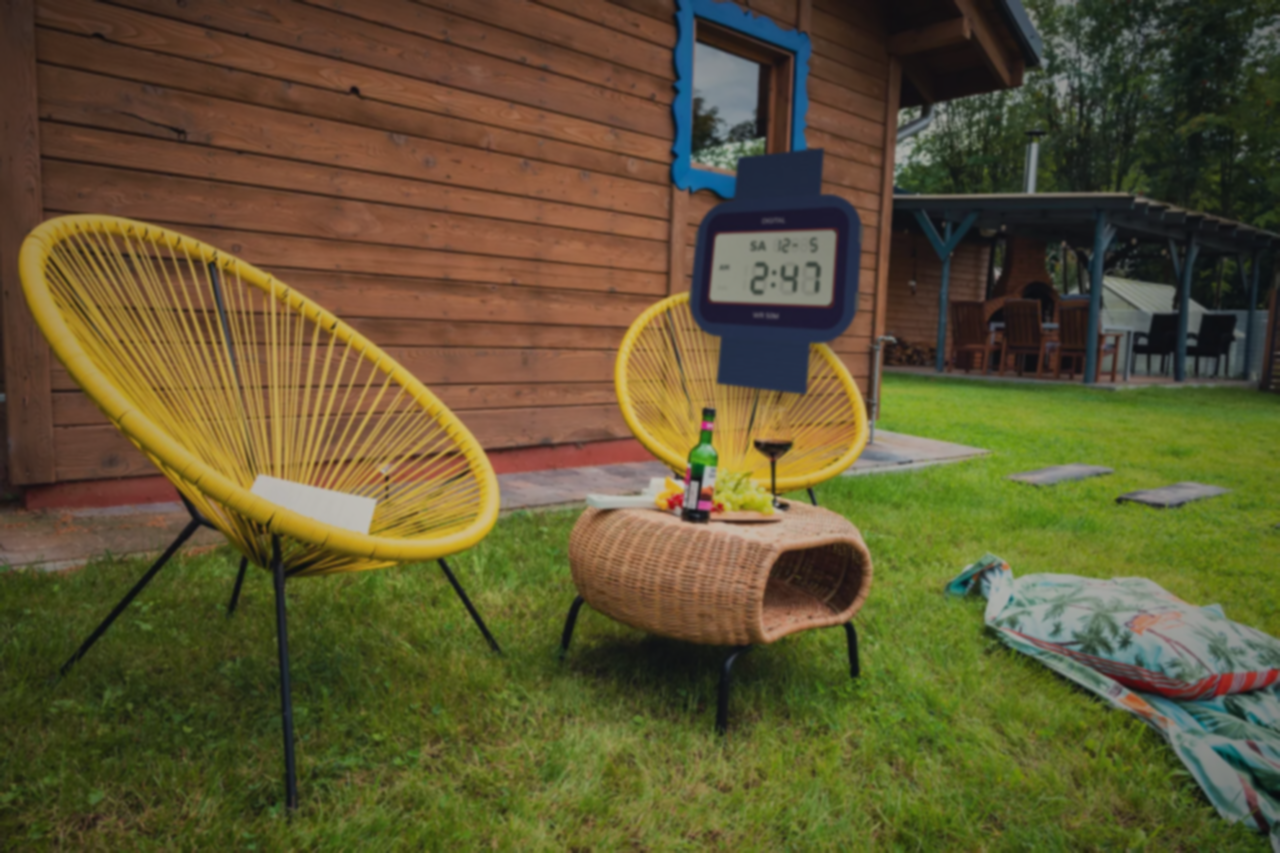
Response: 2:47
